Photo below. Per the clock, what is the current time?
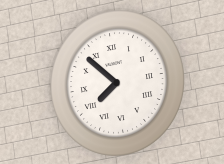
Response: 7:53
